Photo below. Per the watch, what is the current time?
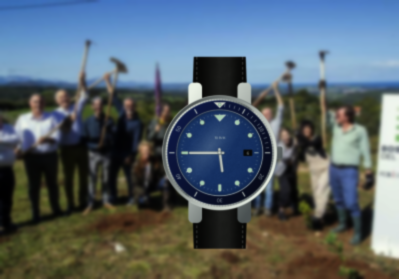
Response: 5:45
